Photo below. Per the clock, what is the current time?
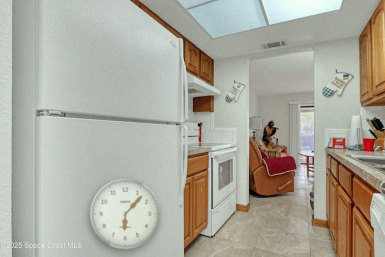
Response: 6:07
